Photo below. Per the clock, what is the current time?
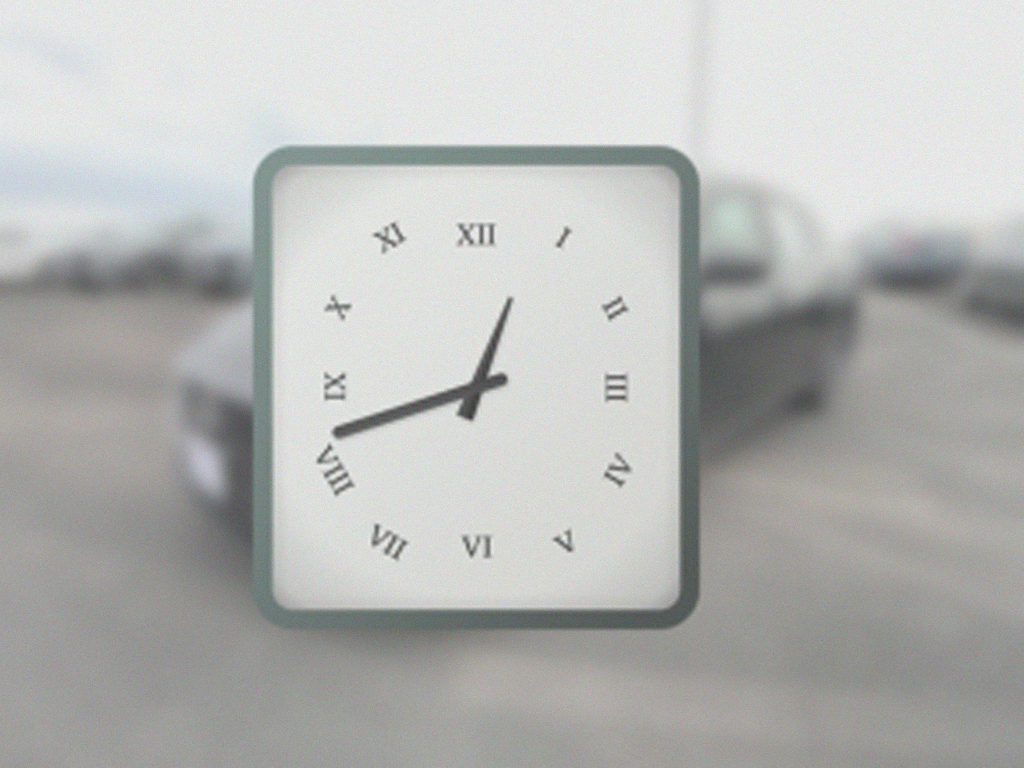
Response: 12:42
